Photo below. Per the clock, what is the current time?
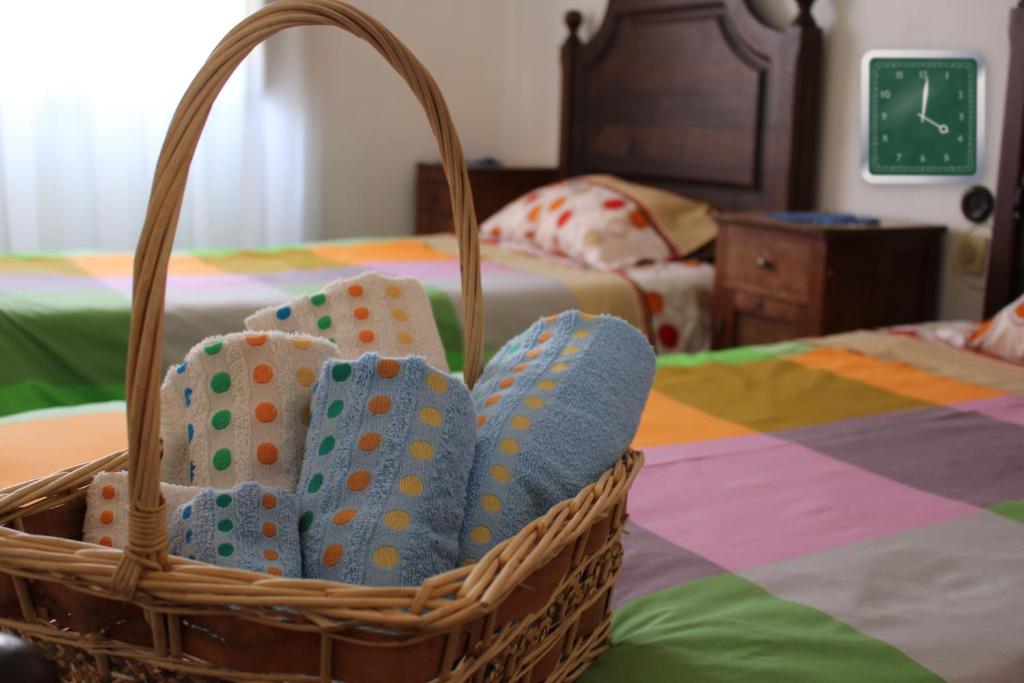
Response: 4:01
